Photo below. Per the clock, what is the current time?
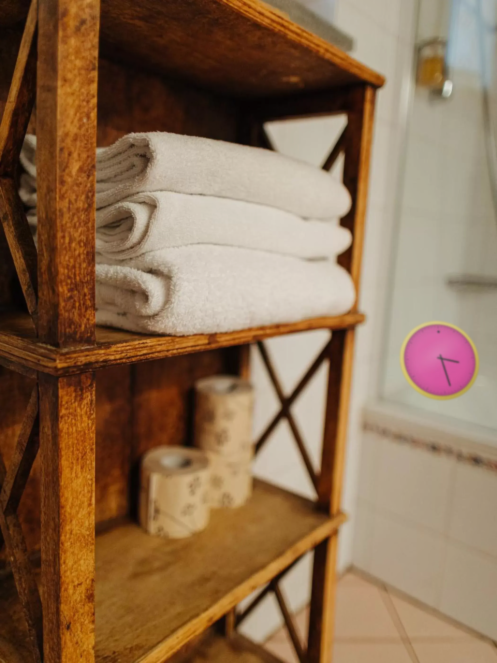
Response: 3:28
